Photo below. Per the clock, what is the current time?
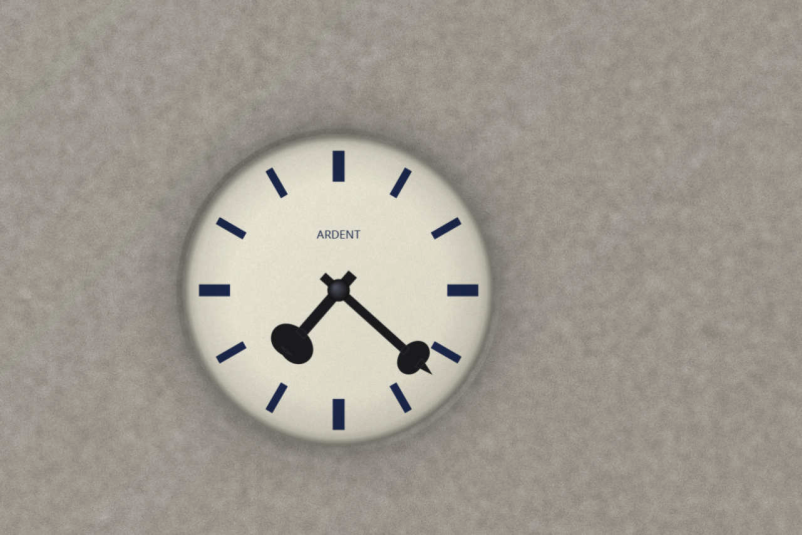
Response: 7:22
